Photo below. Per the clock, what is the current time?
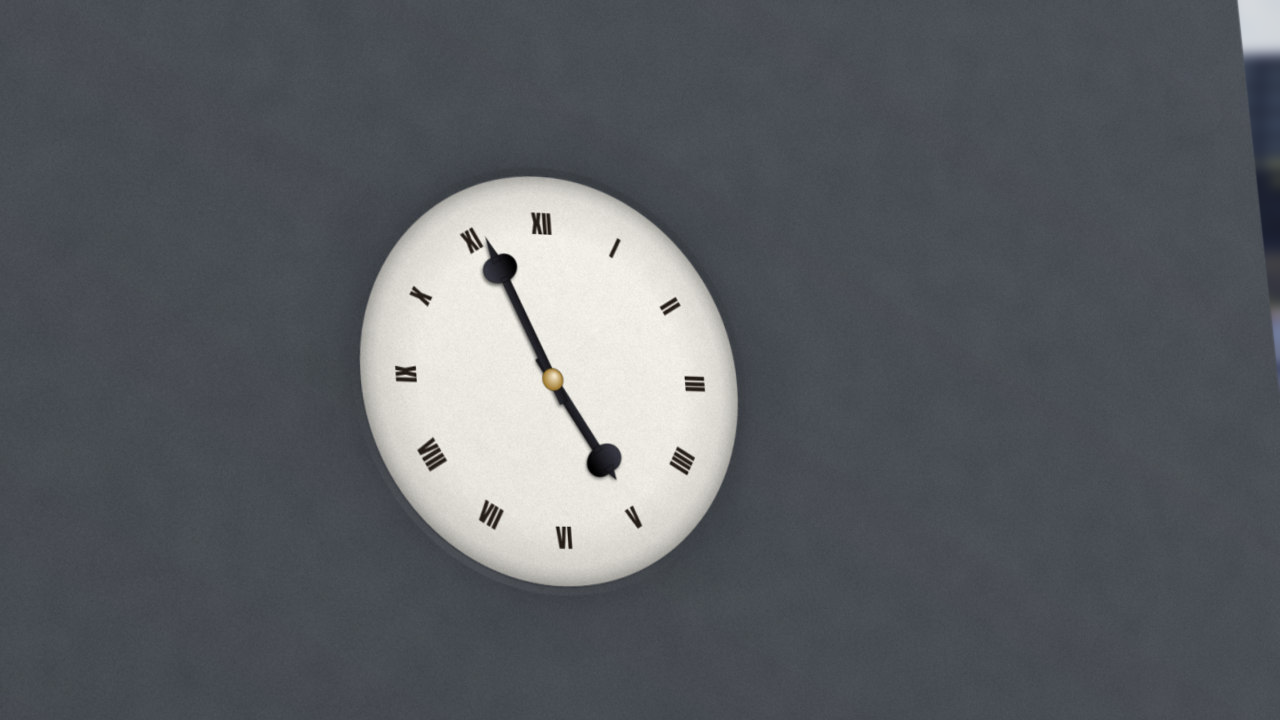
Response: 4:56
